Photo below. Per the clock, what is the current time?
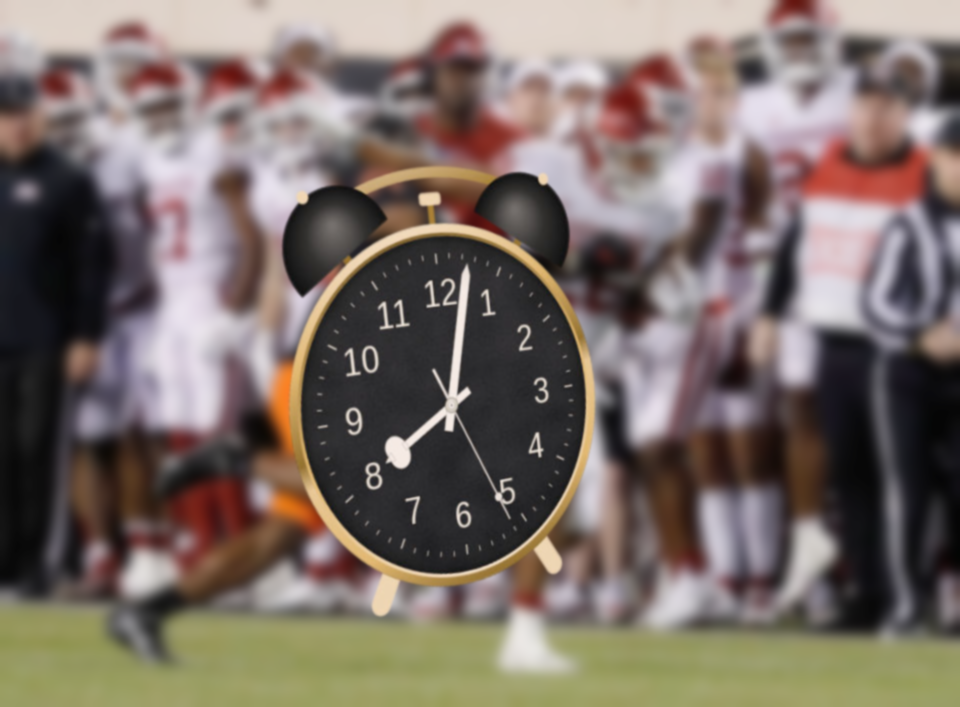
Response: 8:02:26
